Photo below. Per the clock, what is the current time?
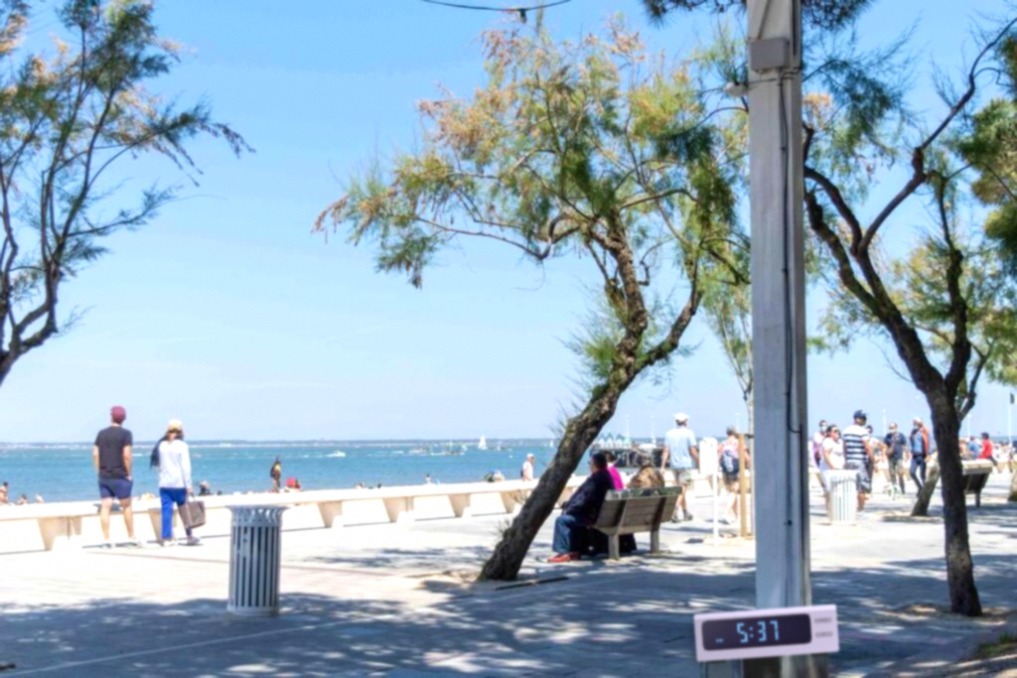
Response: 5:37
